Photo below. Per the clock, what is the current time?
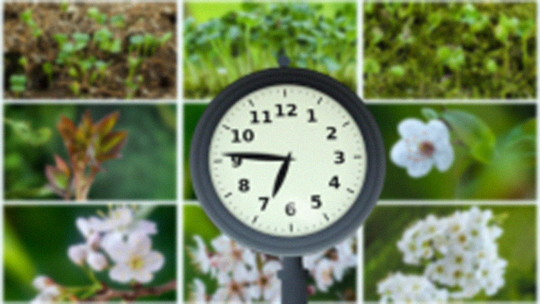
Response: 6:46
